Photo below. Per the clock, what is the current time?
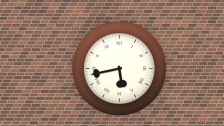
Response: 5:43
